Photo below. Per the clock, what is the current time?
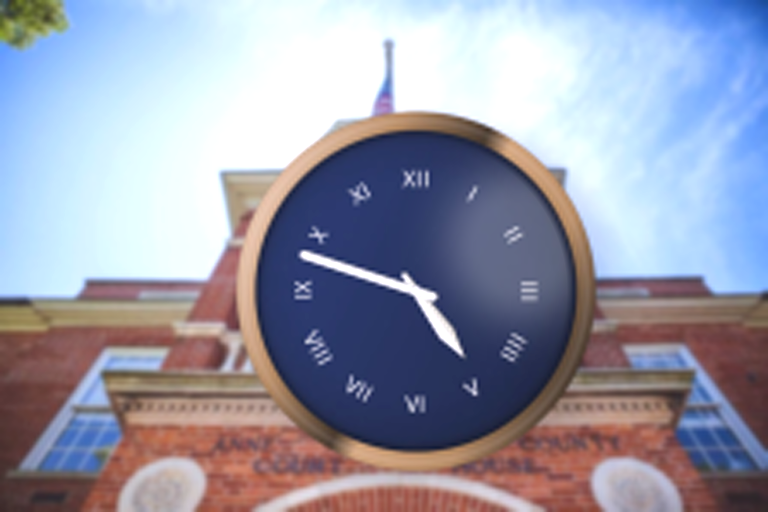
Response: 4:48
